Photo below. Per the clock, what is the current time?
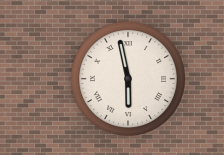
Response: 5:58
